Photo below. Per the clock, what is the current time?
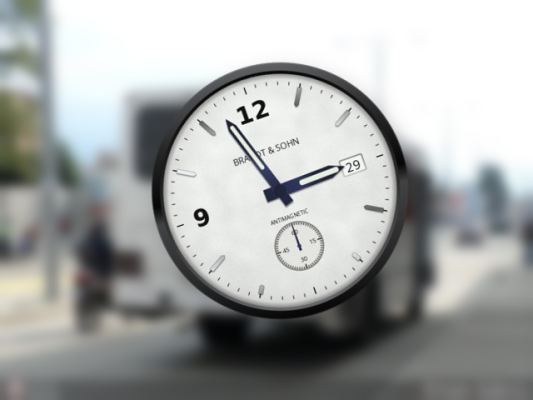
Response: 2:57
